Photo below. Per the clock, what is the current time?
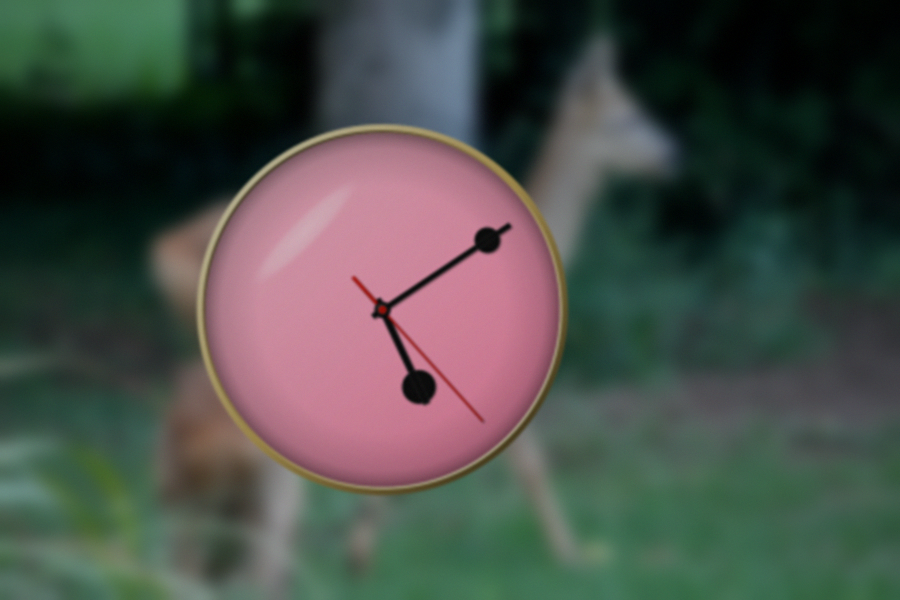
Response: 5:09:23
